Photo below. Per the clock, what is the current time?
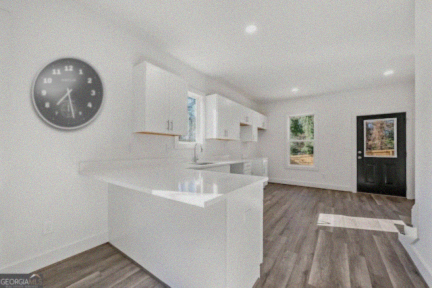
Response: 7:28
